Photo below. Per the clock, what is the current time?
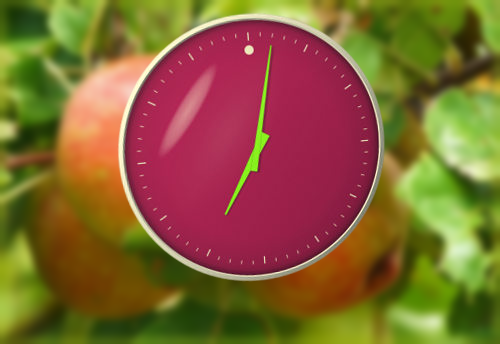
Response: 7:02
